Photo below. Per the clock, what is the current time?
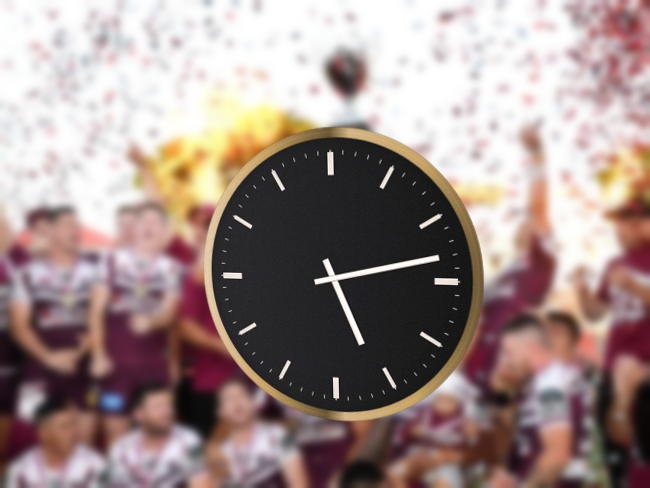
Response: 5:13
